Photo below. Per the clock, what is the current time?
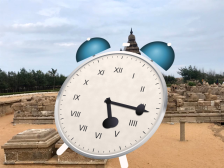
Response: 5:16
